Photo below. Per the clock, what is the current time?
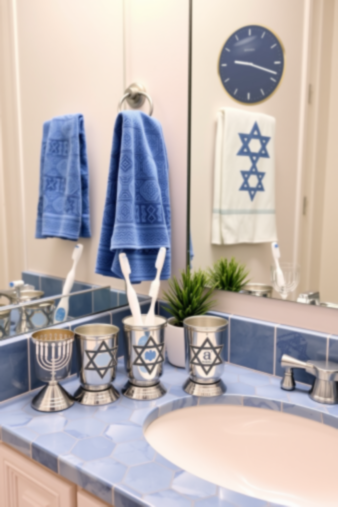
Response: 9:18
